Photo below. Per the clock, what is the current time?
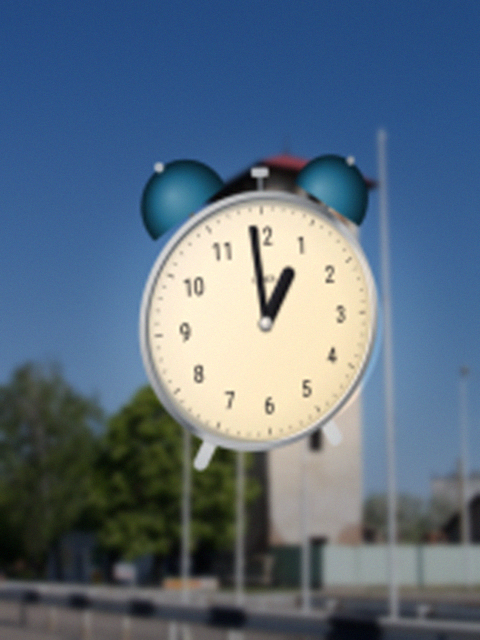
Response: 12:59
